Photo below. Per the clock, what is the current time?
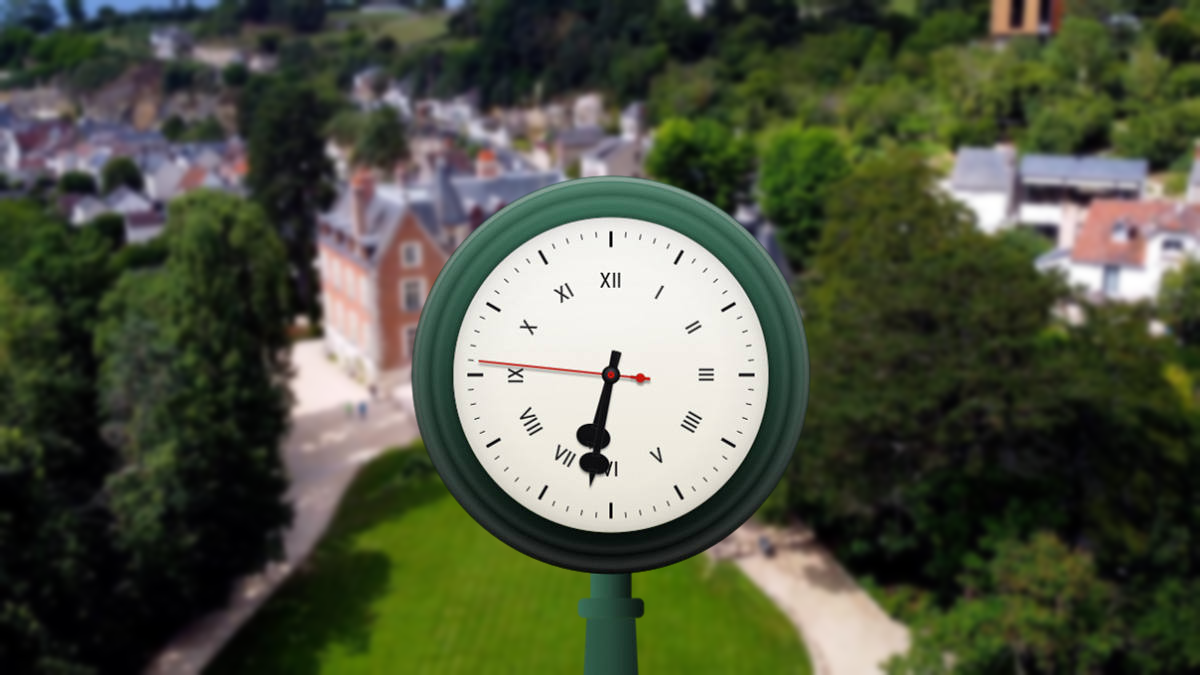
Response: 6:31:46
